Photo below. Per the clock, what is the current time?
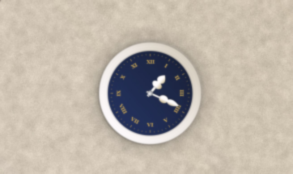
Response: 1:19
